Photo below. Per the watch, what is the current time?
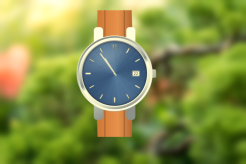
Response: 10:54
